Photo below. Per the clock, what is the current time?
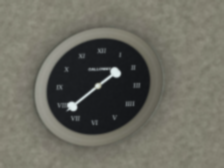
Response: 1:38
